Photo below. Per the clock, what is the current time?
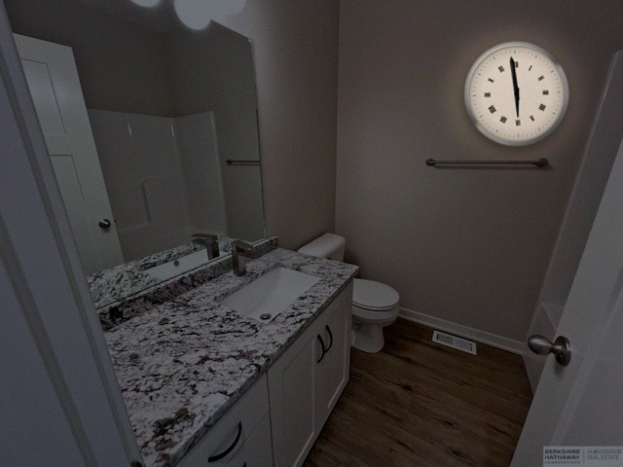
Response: 5:59
